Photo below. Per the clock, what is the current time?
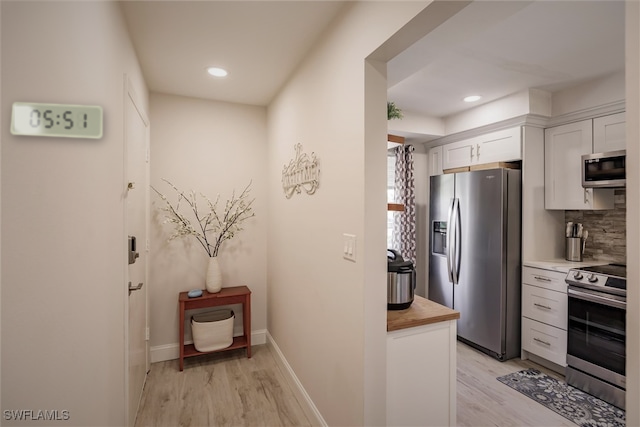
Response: 5:51
